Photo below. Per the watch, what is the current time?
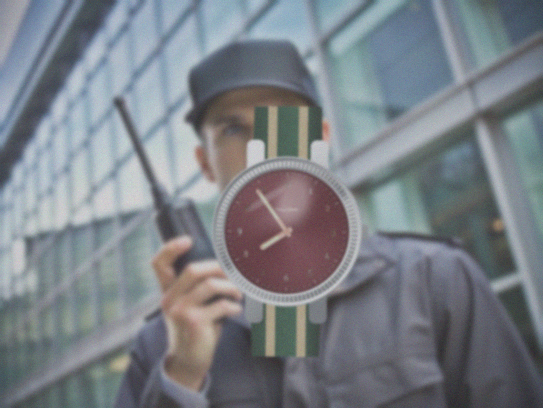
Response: 7:54
